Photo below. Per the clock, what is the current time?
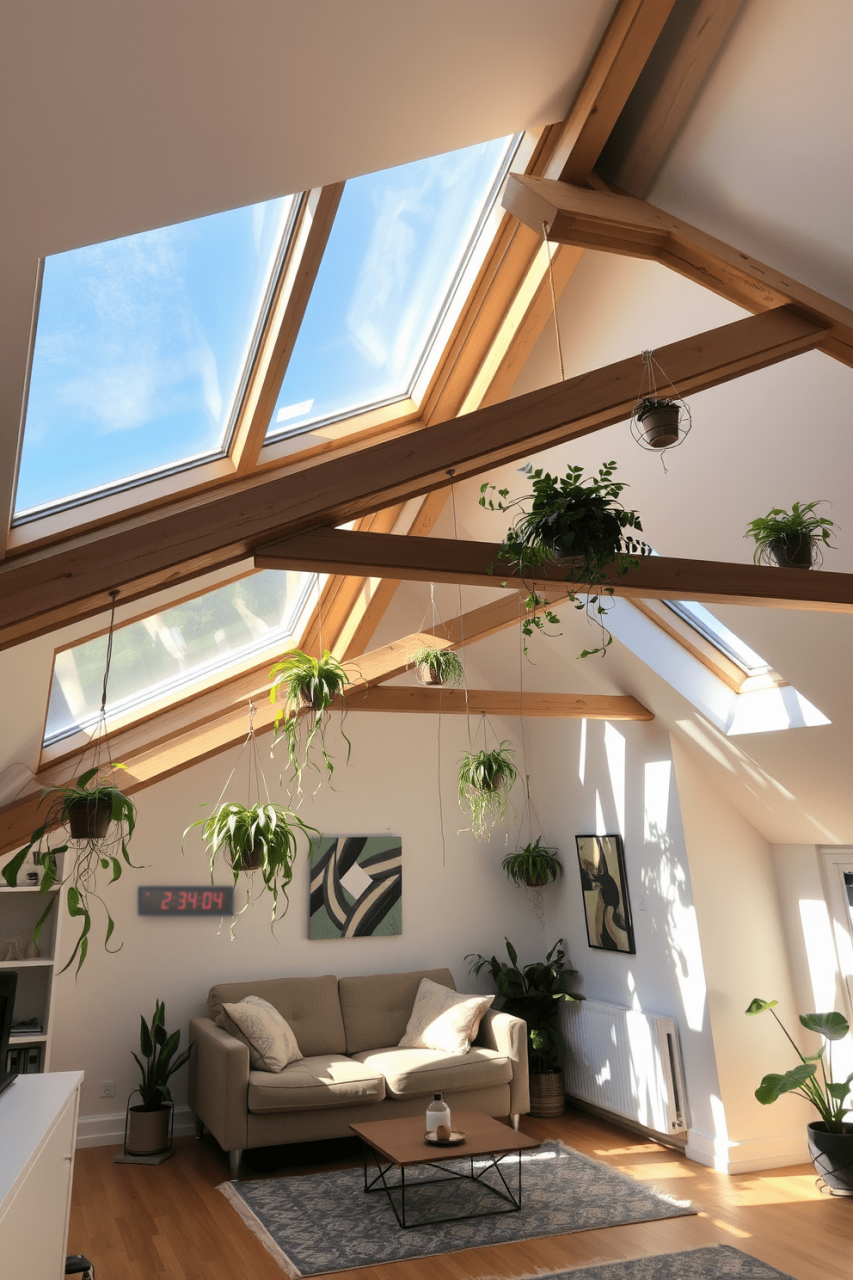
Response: 2:34:04
